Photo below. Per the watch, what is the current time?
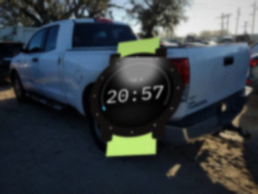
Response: 20:57
